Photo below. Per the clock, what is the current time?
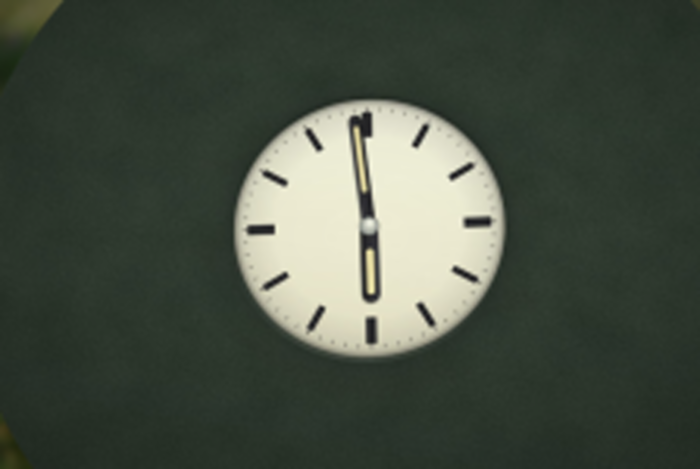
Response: 5:59
